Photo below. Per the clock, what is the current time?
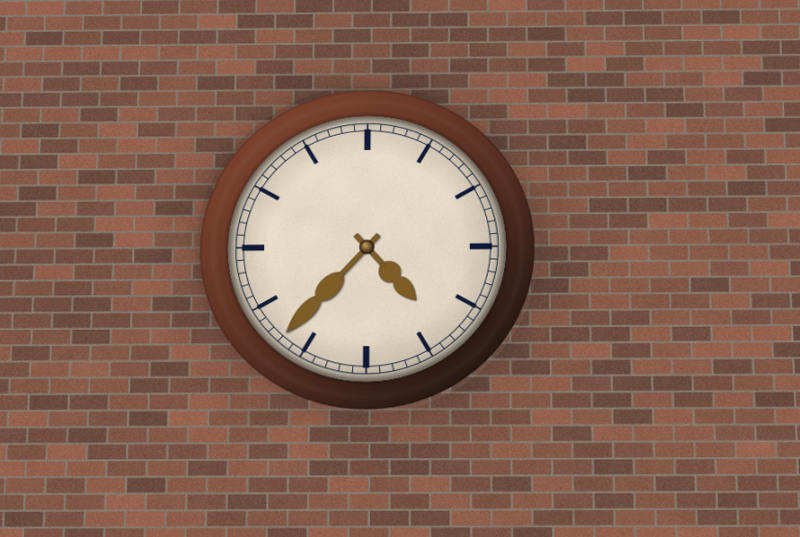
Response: 4:37
